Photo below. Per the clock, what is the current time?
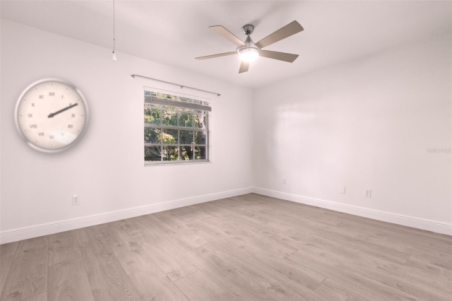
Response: 2:11
